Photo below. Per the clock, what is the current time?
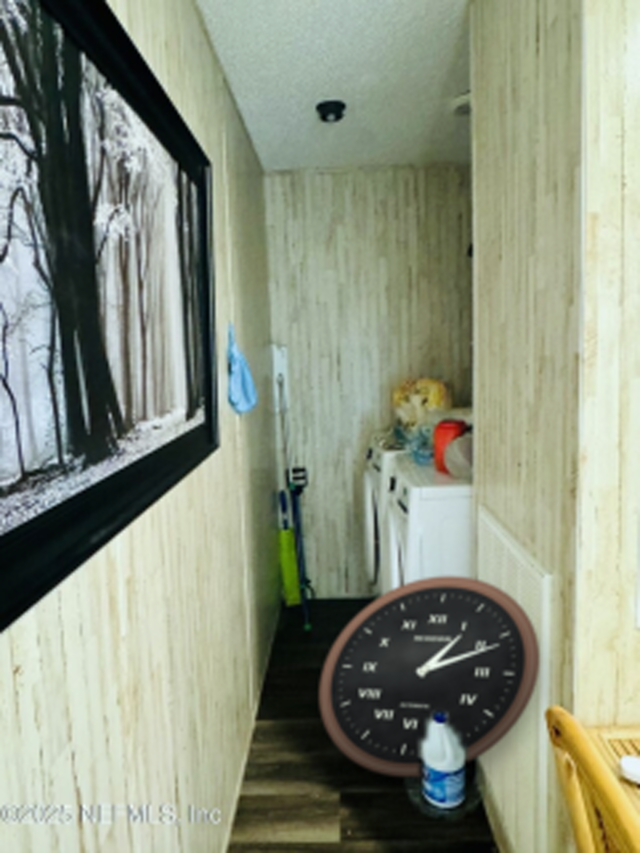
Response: 1:11
